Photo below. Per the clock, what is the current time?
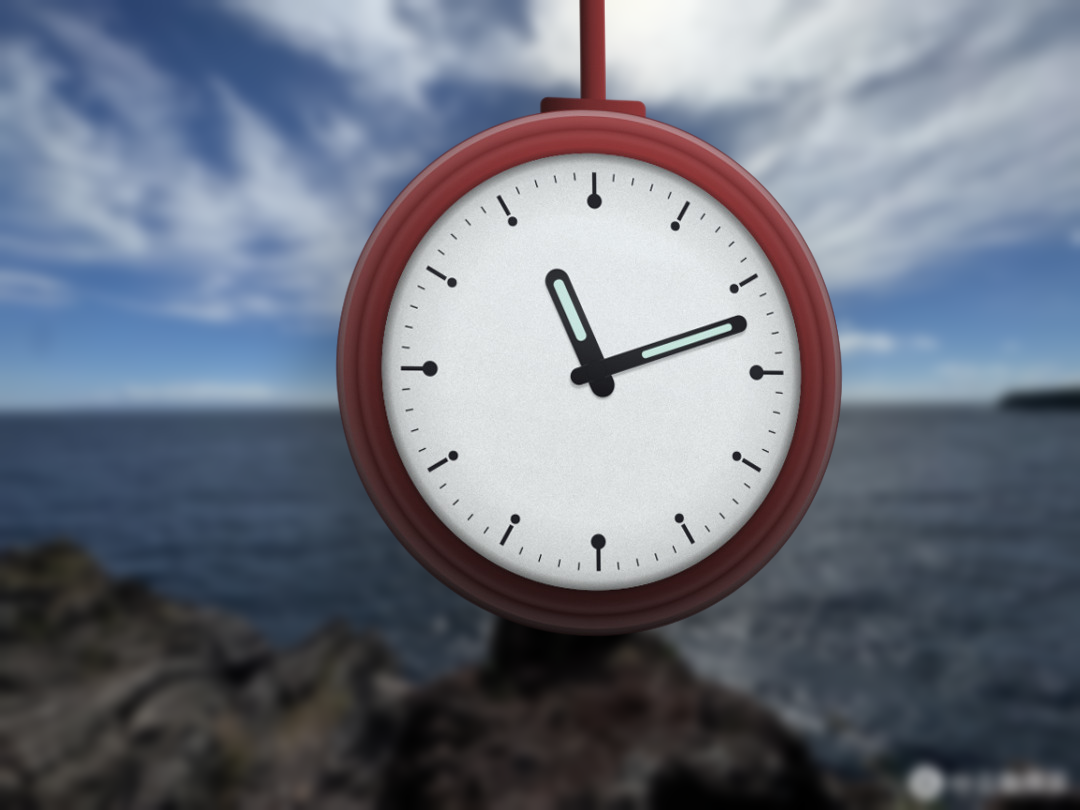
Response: 11:12
